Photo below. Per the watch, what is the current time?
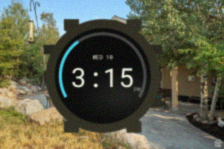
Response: 3:15
